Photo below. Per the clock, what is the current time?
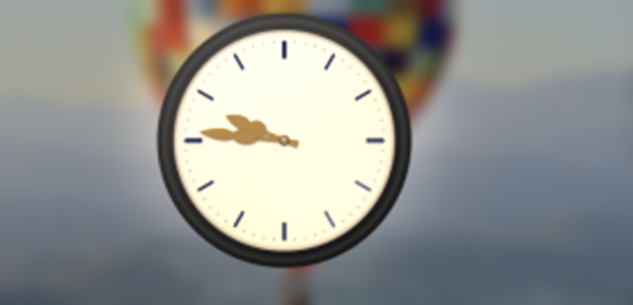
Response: 9:46
